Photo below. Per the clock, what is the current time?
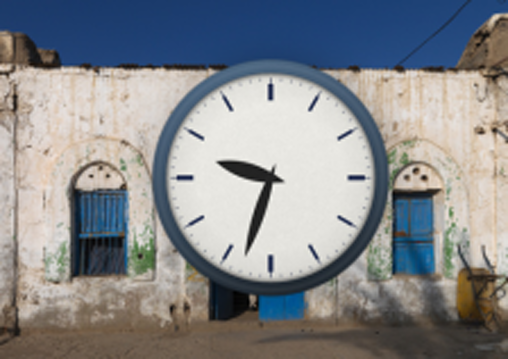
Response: 9:33
